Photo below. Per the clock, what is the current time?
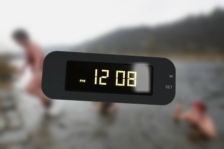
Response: 12:08
